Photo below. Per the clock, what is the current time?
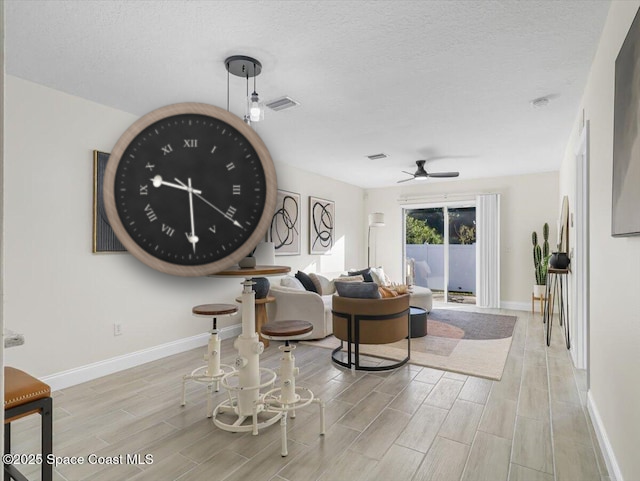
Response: 9:29:21
